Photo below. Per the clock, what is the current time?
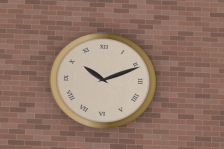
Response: 10:11
